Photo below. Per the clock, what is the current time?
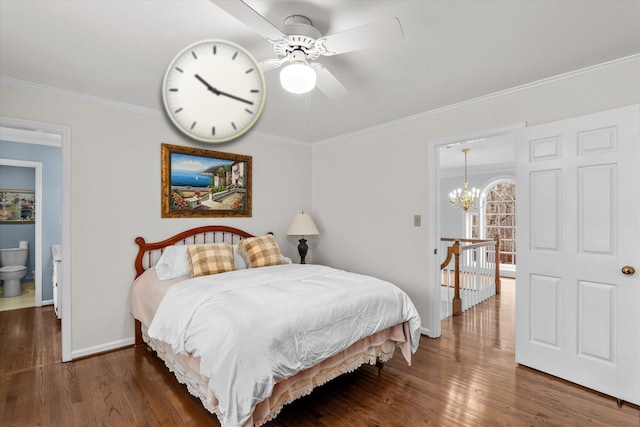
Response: 10:18
